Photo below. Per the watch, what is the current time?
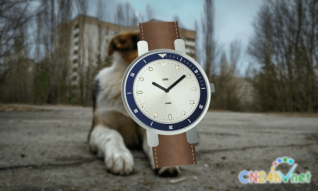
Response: 10:09
